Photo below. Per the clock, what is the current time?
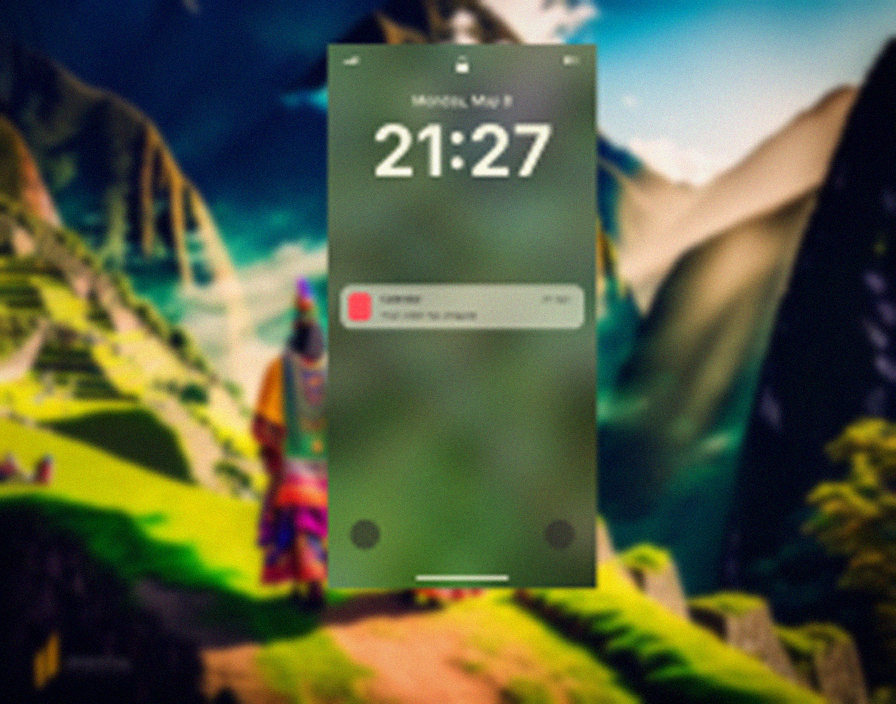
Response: 21:27
